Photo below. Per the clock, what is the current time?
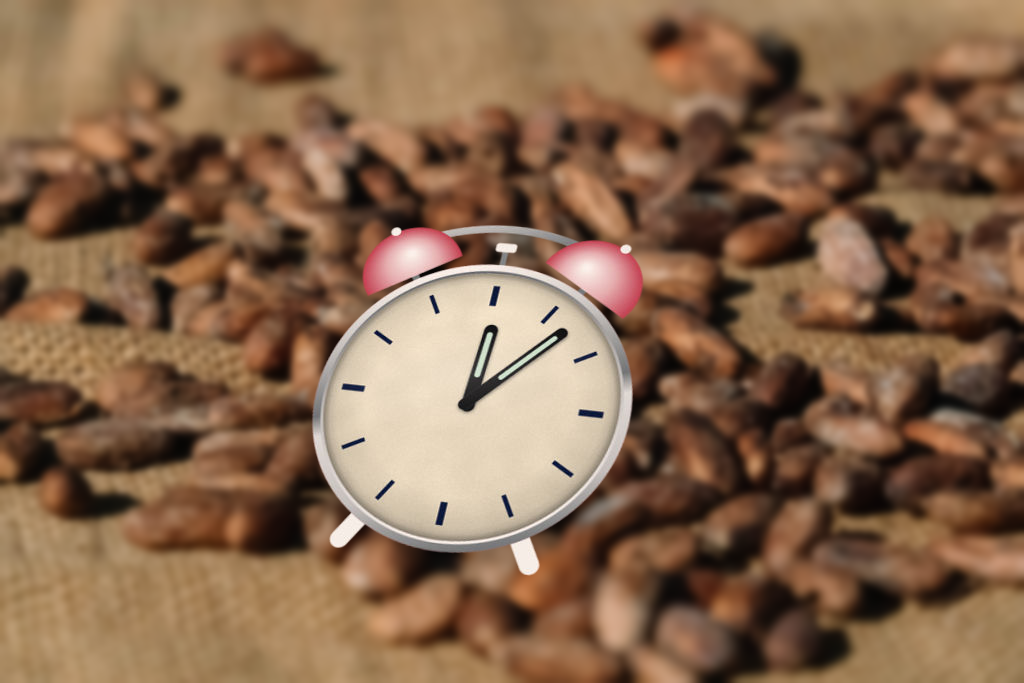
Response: 12:07
